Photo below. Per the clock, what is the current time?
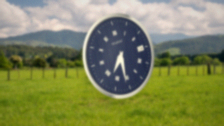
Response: 7:31
